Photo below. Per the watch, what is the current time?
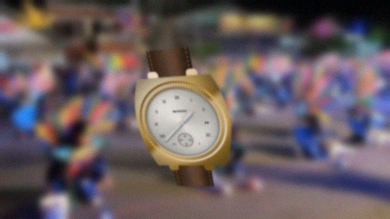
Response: 1:38
